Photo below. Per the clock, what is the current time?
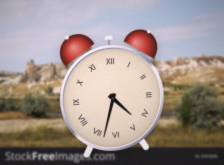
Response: 4:33
